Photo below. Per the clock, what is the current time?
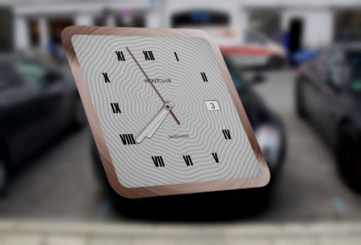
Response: 7:38:57
